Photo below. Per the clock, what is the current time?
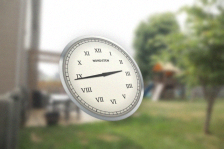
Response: 2:44
